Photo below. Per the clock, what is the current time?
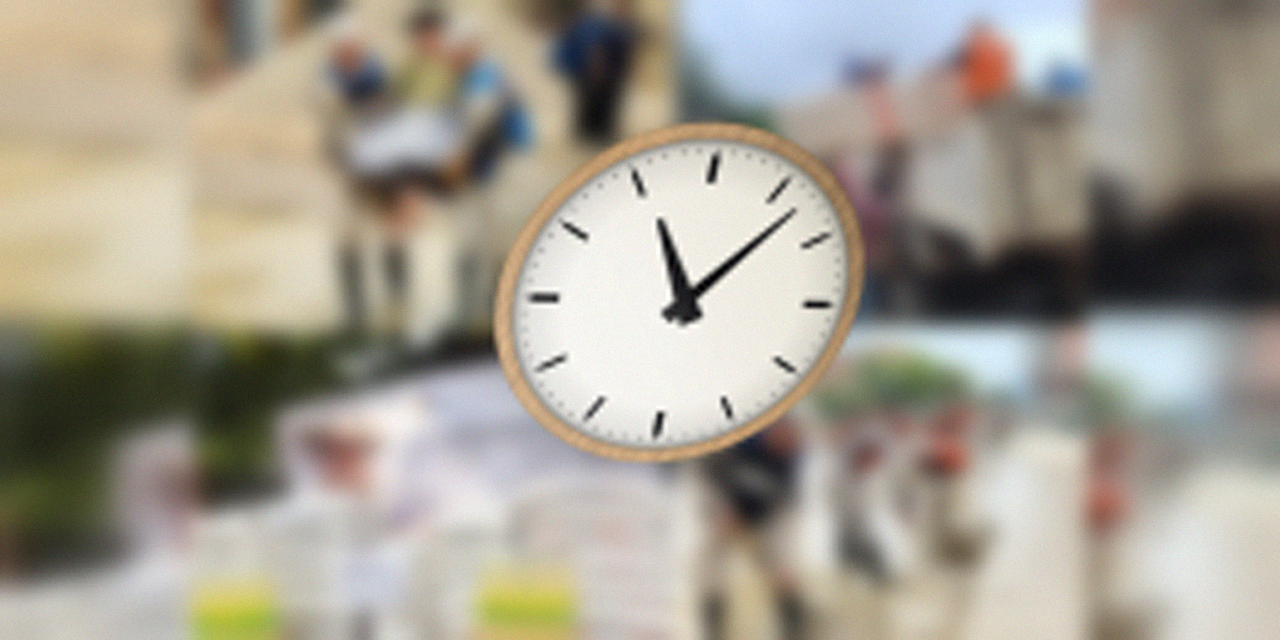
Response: 11:07
